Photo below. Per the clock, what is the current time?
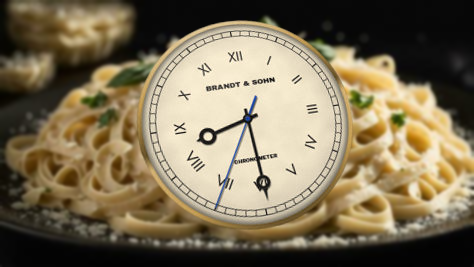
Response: 8:29:35
